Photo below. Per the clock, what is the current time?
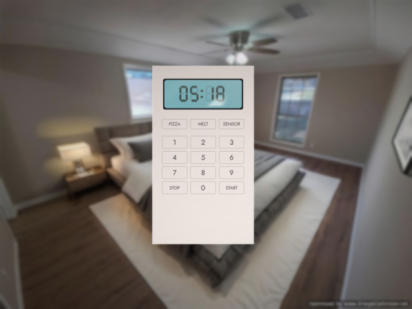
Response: 5:18
